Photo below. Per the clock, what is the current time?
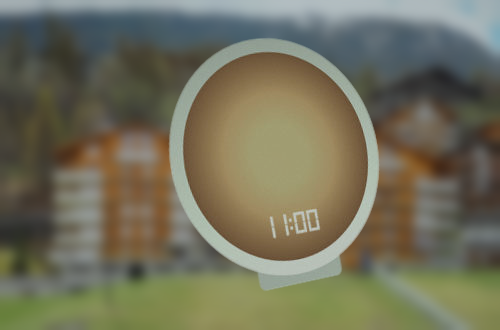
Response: 11:00
